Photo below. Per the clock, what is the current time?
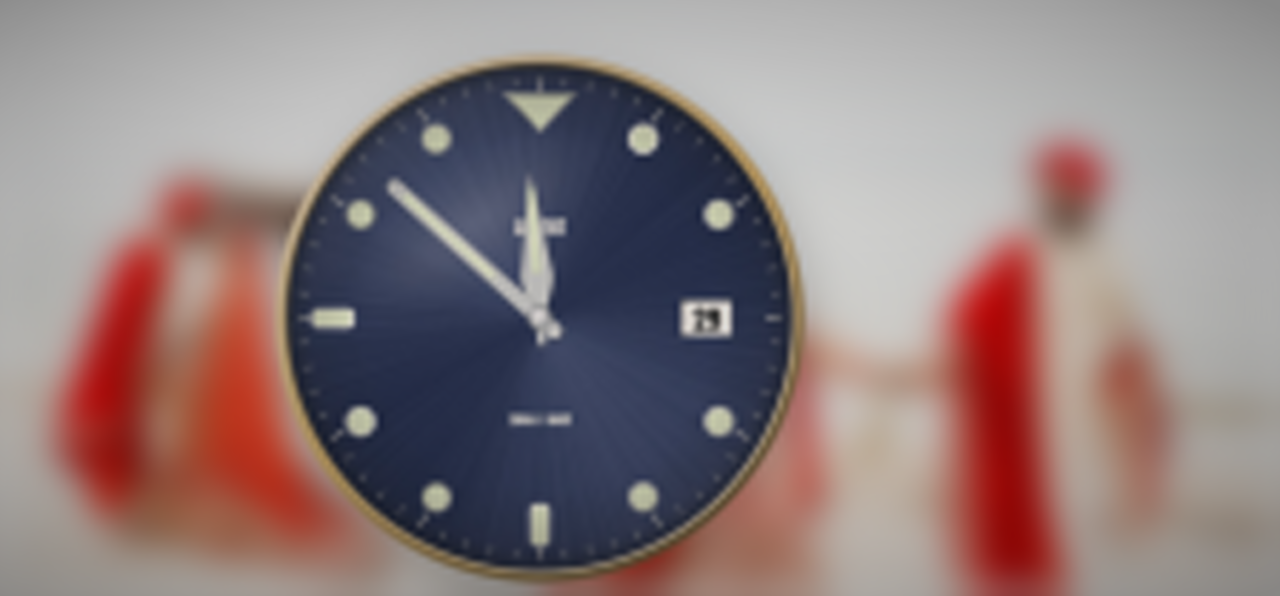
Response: 11:52
